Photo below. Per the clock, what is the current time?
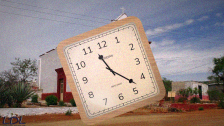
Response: 11:23
